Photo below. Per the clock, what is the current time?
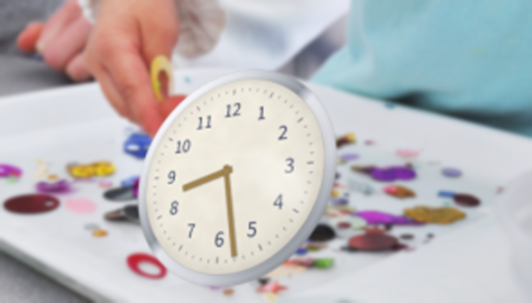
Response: 8:28
